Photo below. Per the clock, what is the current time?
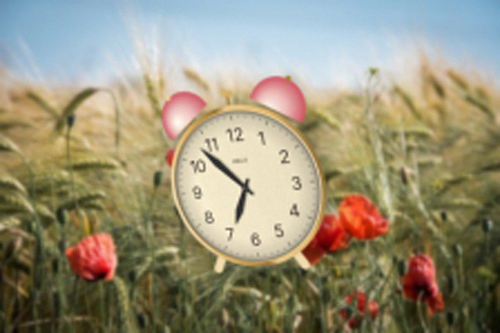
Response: 6:53
